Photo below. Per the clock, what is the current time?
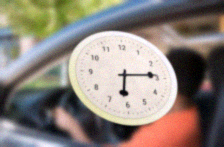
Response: 6:14
